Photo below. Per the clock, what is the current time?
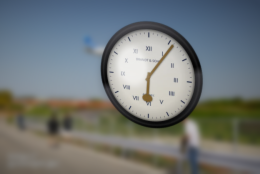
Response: 6:06
